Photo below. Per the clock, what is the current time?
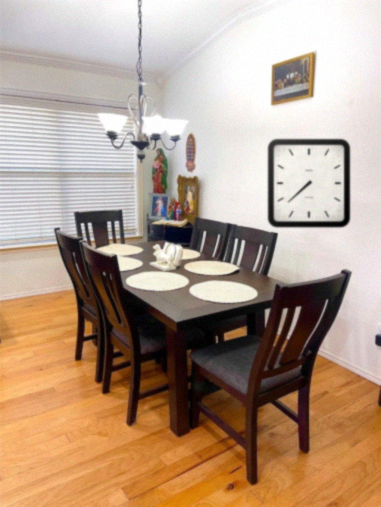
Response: 7:38
